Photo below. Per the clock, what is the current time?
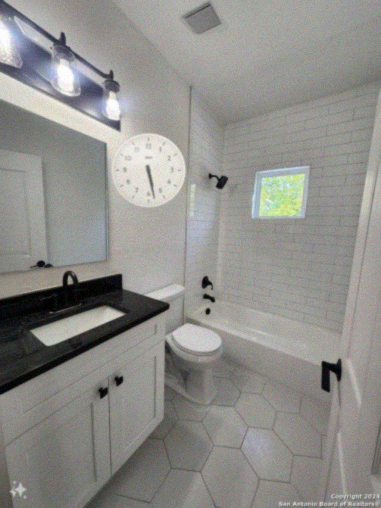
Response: 5:28
